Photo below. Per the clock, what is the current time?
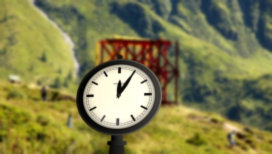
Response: 12:05
